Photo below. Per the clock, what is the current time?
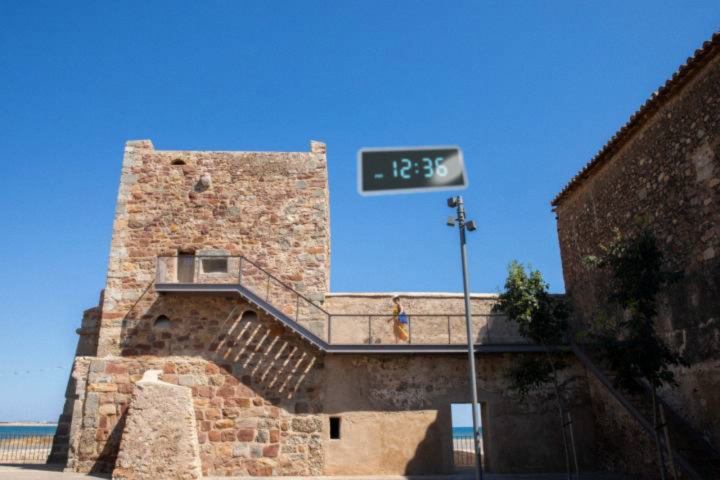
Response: 12:36
